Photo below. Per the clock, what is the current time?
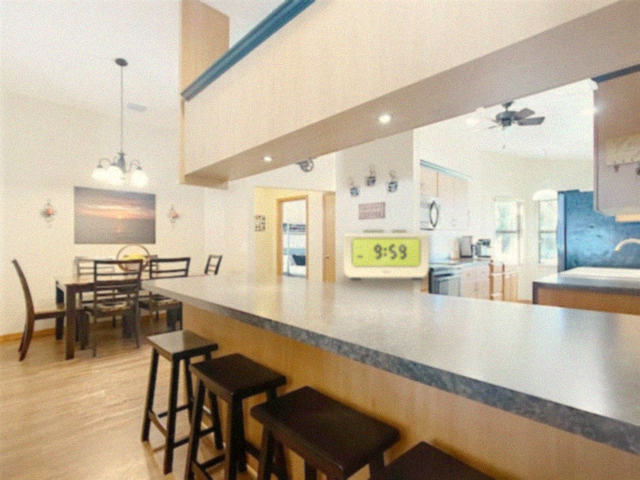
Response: 9:59
